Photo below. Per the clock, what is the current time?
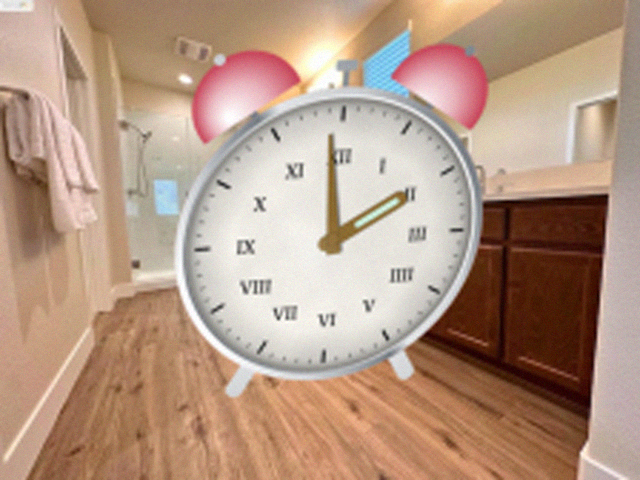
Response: 1:59
